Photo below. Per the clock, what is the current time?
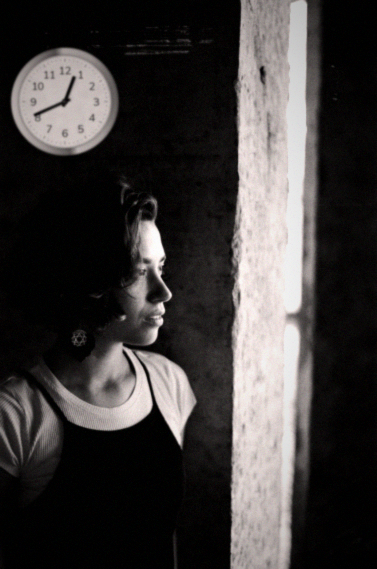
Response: 12:41
